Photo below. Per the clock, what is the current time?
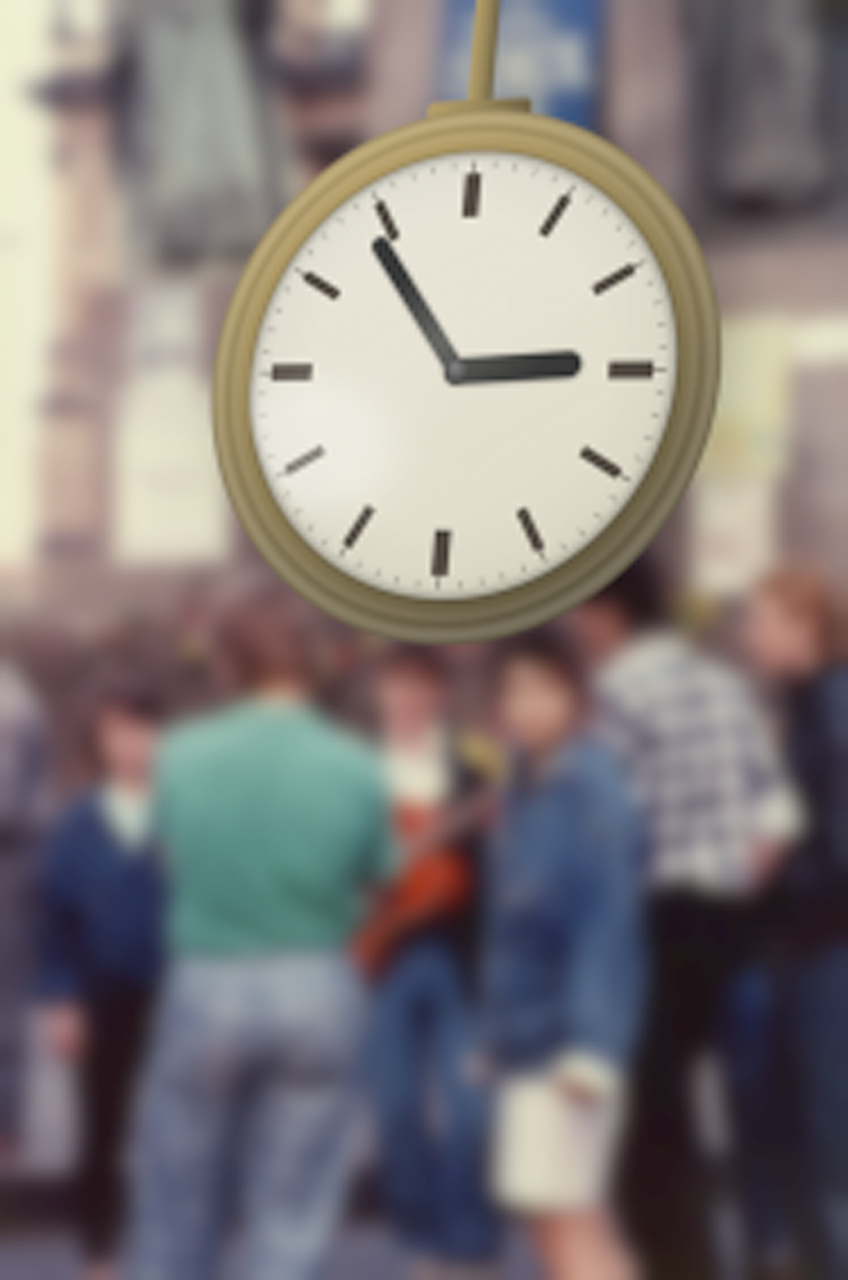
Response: 2:54
